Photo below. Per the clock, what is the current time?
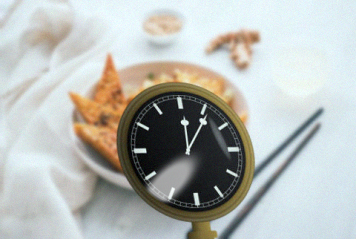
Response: 12:06
